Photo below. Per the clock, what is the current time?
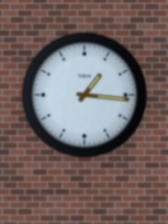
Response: 1:16
